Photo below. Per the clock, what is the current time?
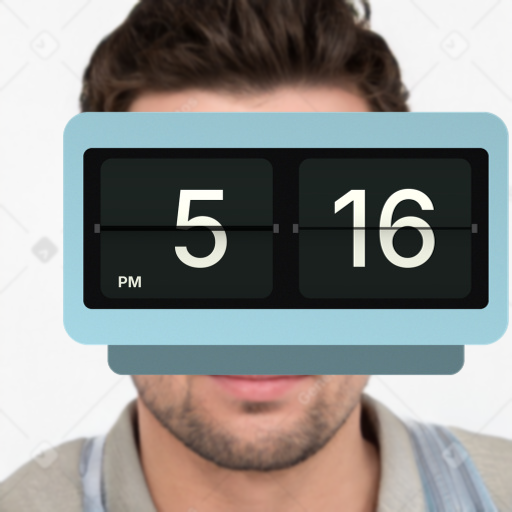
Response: 5:16
